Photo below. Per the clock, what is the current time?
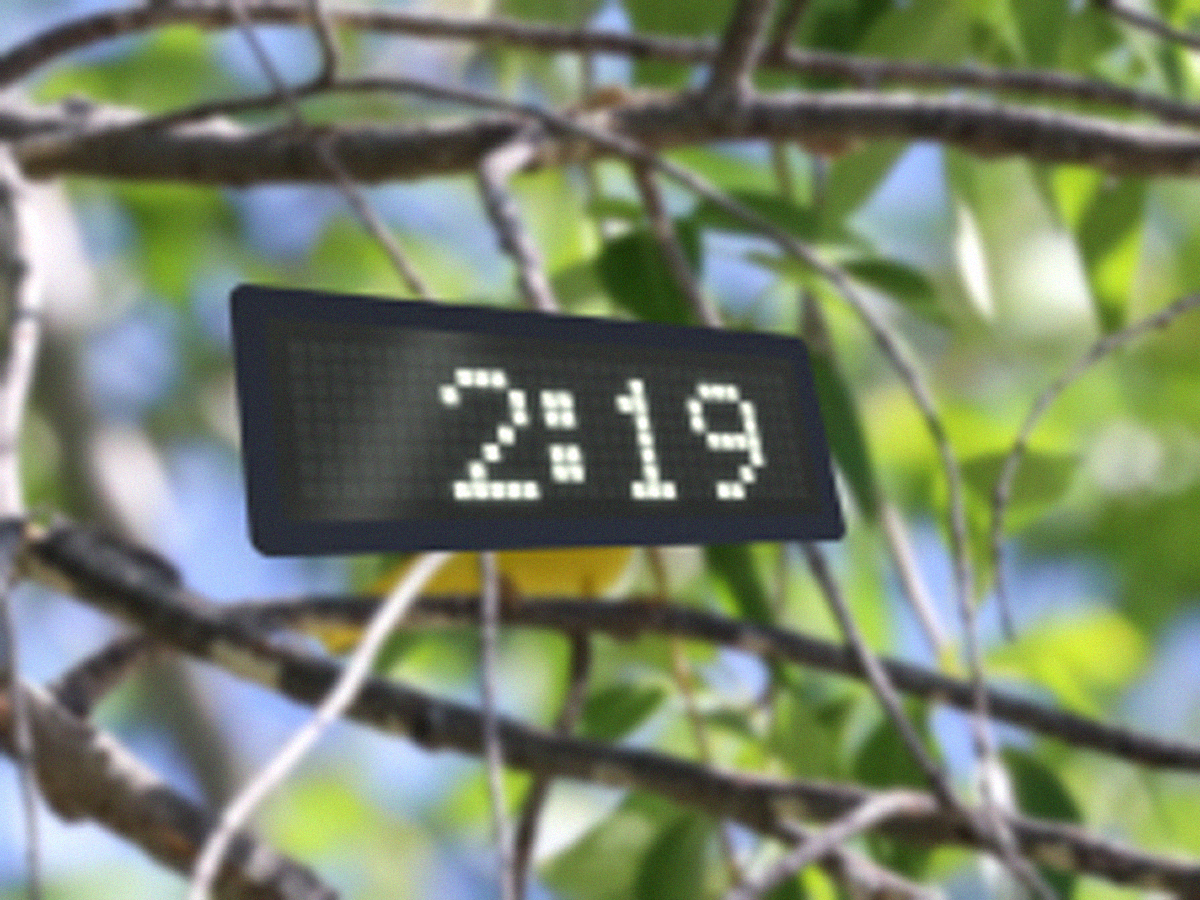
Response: 2:19
